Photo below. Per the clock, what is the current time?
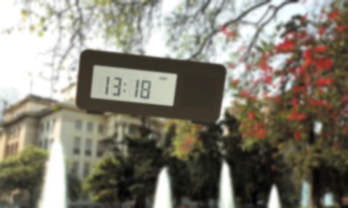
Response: 13:18
